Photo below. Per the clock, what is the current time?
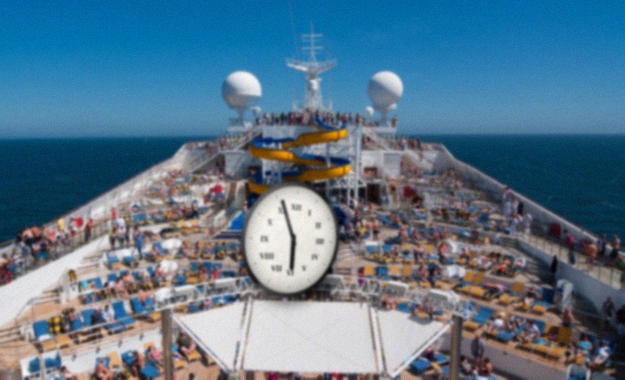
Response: 5:56
